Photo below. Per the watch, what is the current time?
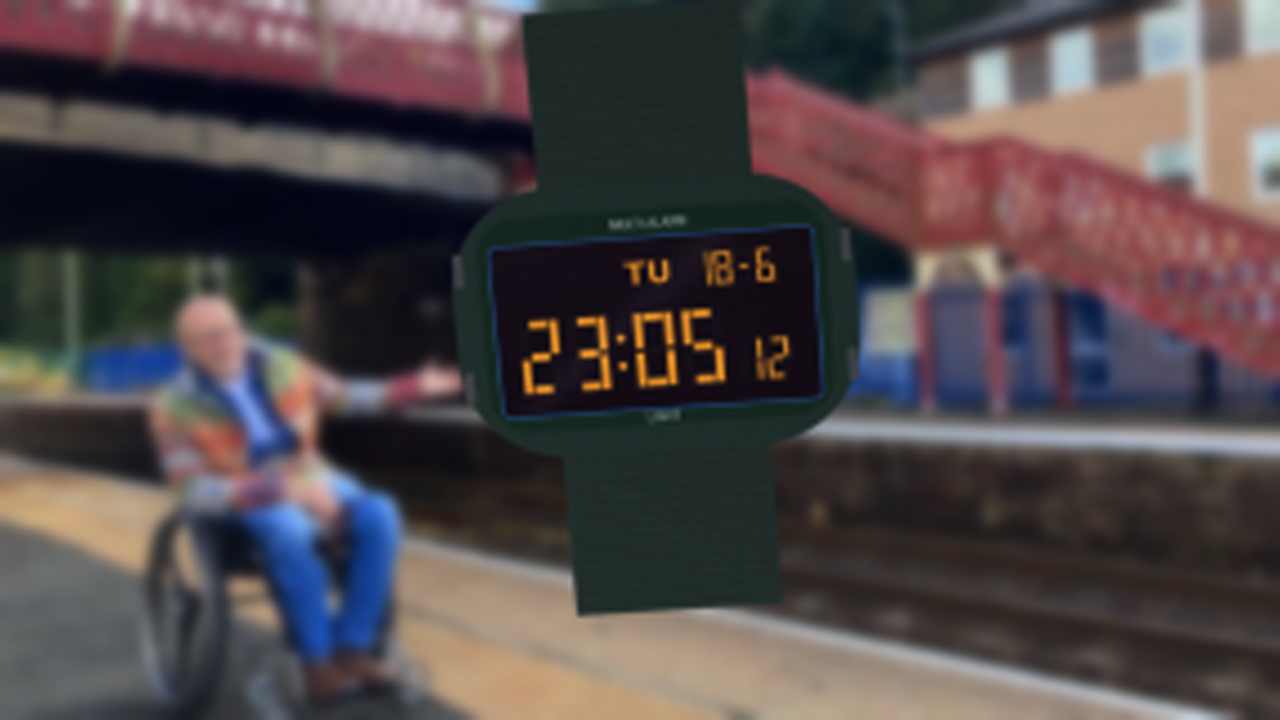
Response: 23:05:12
